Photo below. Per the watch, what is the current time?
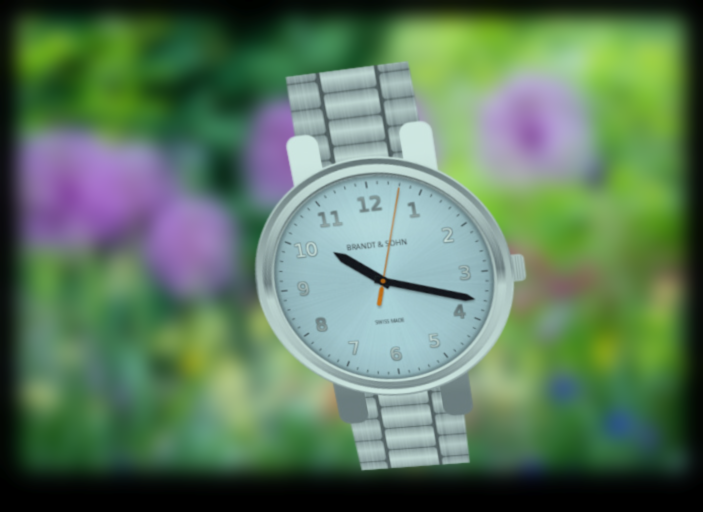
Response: 10:18:03
